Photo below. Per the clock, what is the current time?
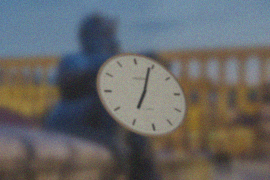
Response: 7:04
